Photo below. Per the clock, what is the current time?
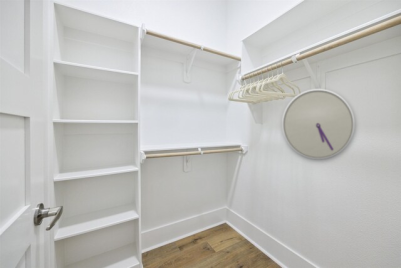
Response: 5:25
